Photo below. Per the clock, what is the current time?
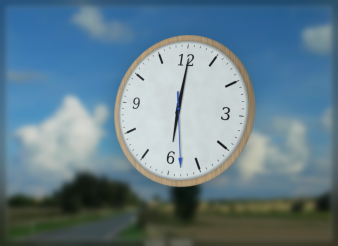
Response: 6:00:28
